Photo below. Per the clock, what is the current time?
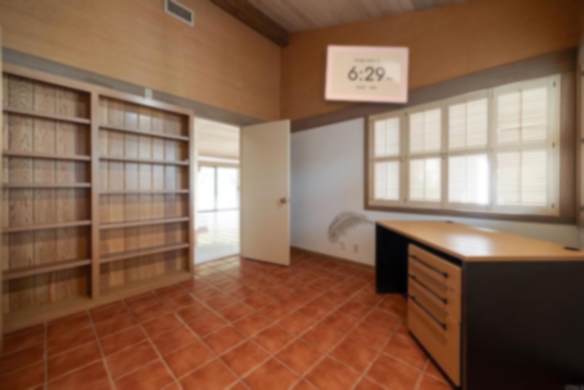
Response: 6:29
